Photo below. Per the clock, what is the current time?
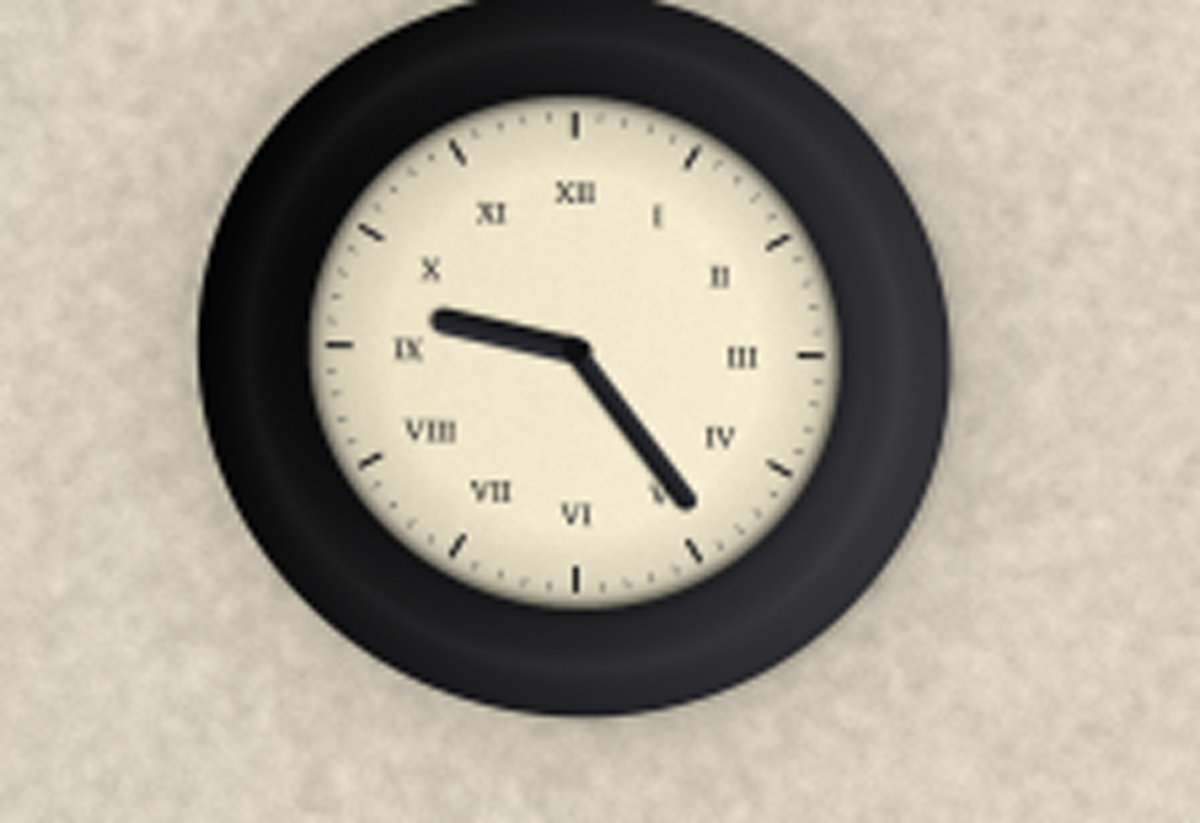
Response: 9:24
